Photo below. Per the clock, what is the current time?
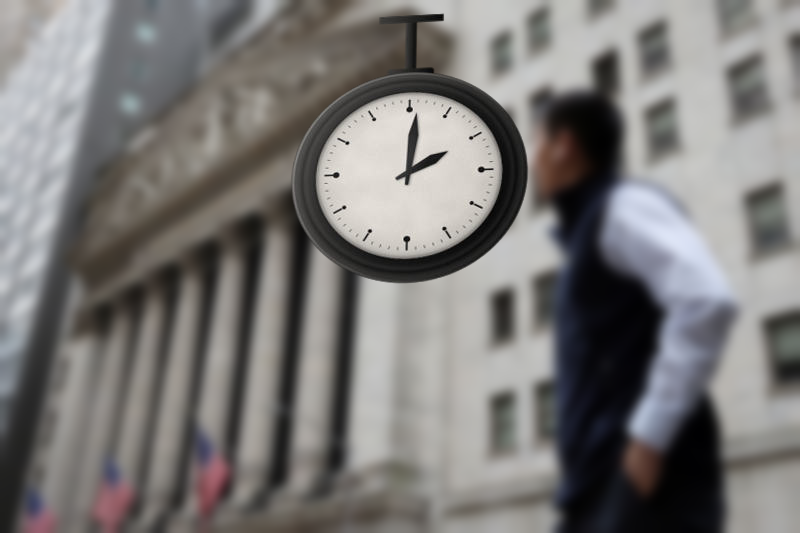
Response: 2:01
